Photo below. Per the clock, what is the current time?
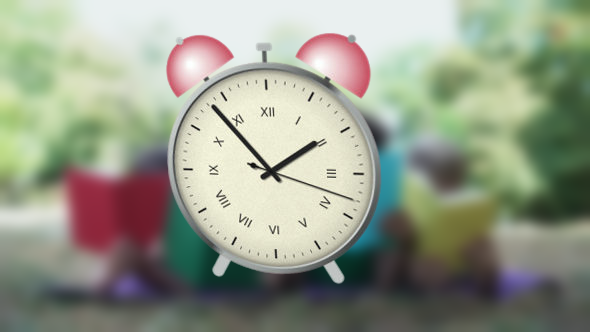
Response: 1:53:18
